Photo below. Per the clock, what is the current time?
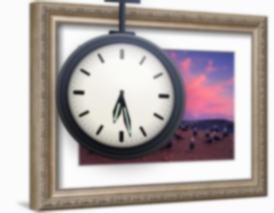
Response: 6:28
